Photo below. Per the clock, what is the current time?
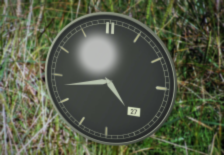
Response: 4:43
